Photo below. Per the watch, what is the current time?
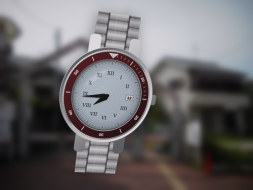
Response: 7:44
